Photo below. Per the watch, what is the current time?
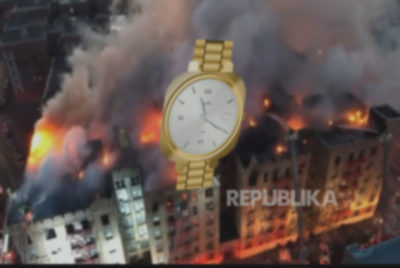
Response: 11:20
